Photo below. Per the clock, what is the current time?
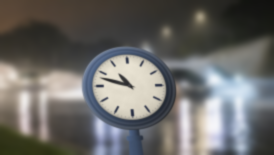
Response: 10:48
